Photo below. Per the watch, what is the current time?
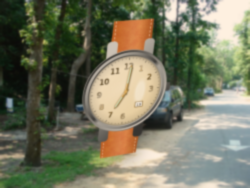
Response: 7:01
